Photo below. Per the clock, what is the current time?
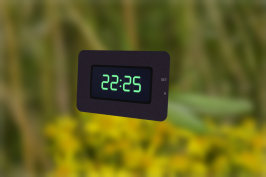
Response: 22:25
